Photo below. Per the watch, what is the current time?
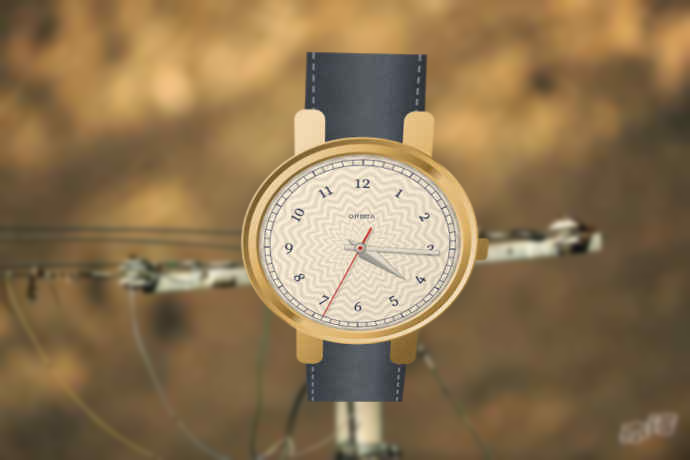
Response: 4:15:34
